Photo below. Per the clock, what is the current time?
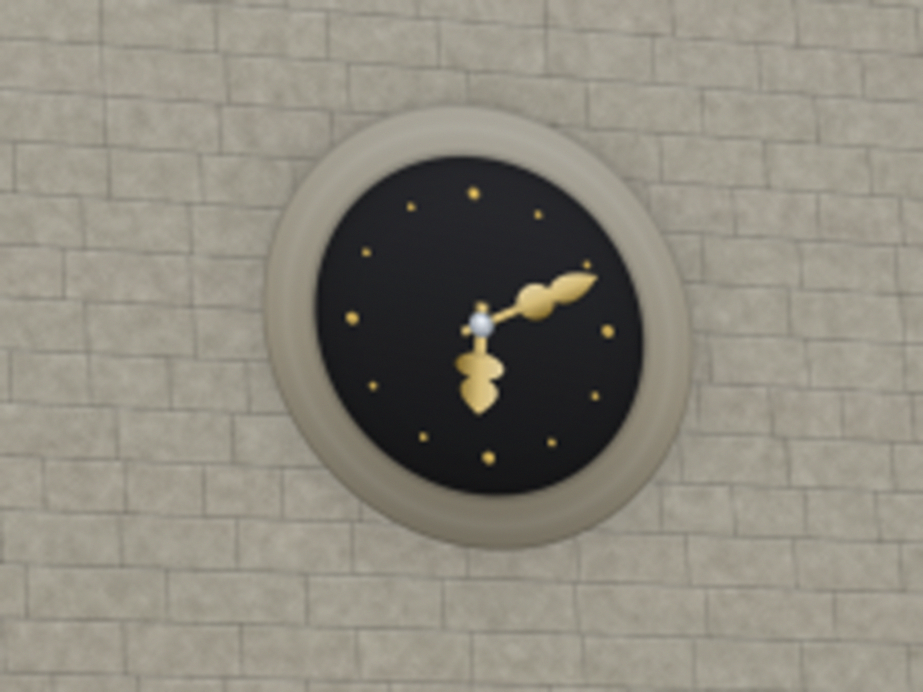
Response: 6:11
